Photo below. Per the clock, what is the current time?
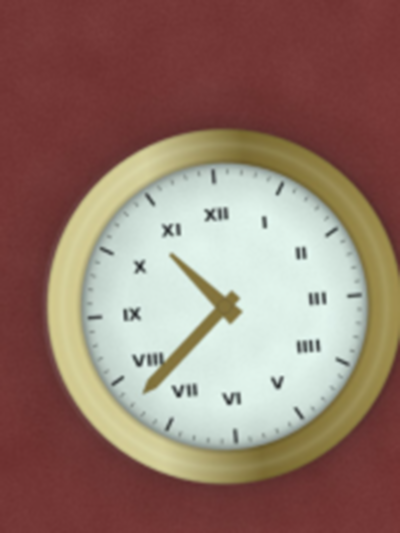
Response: 10:38
